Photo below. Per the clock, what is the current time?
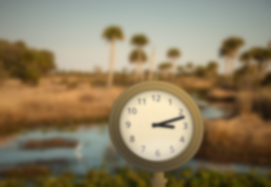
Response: 3:12
